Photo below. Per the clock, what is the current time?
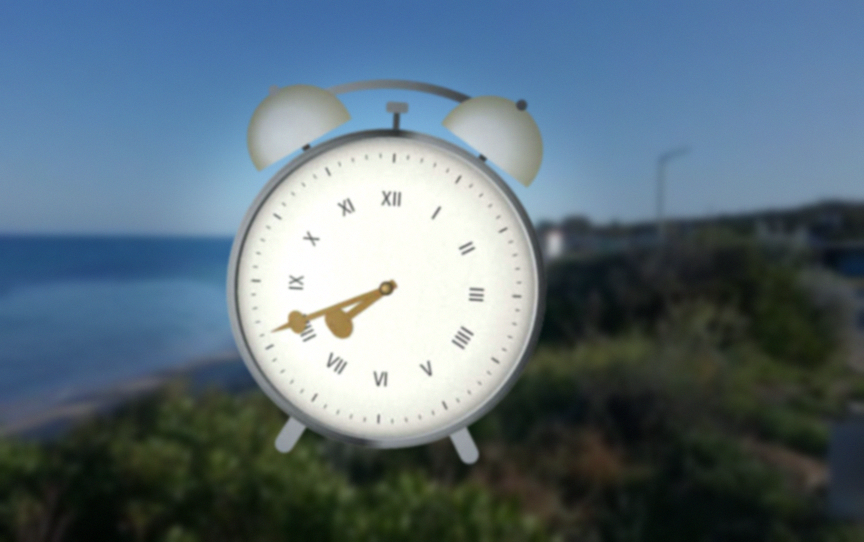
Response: 7:41
